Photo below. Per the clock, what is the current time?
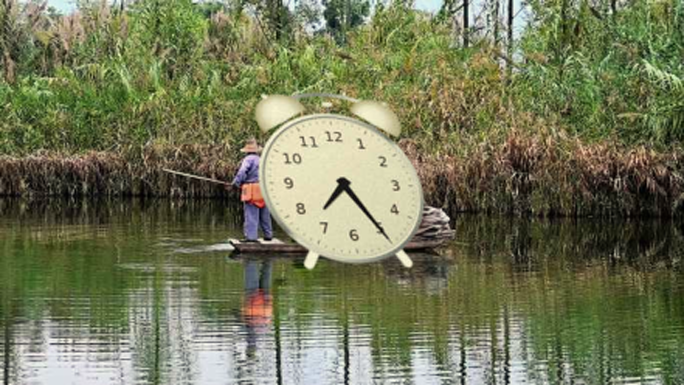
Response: 7:25
